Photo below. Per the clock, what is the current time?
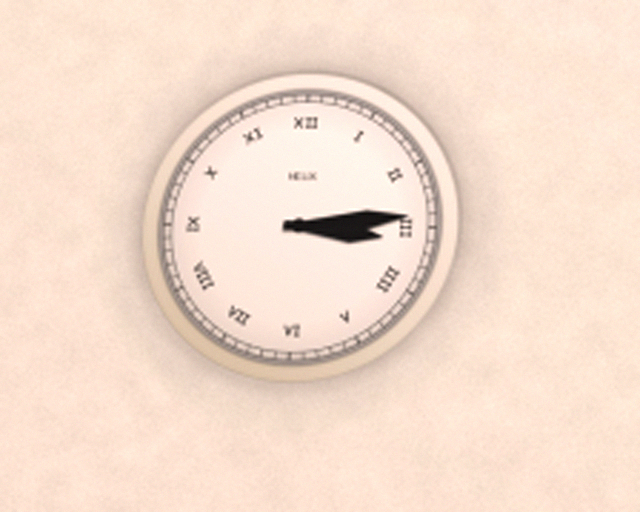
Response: 3:14
